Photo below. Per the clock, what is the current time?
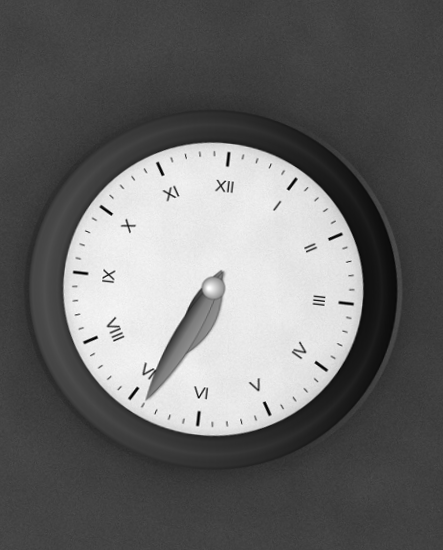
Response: 6:34
